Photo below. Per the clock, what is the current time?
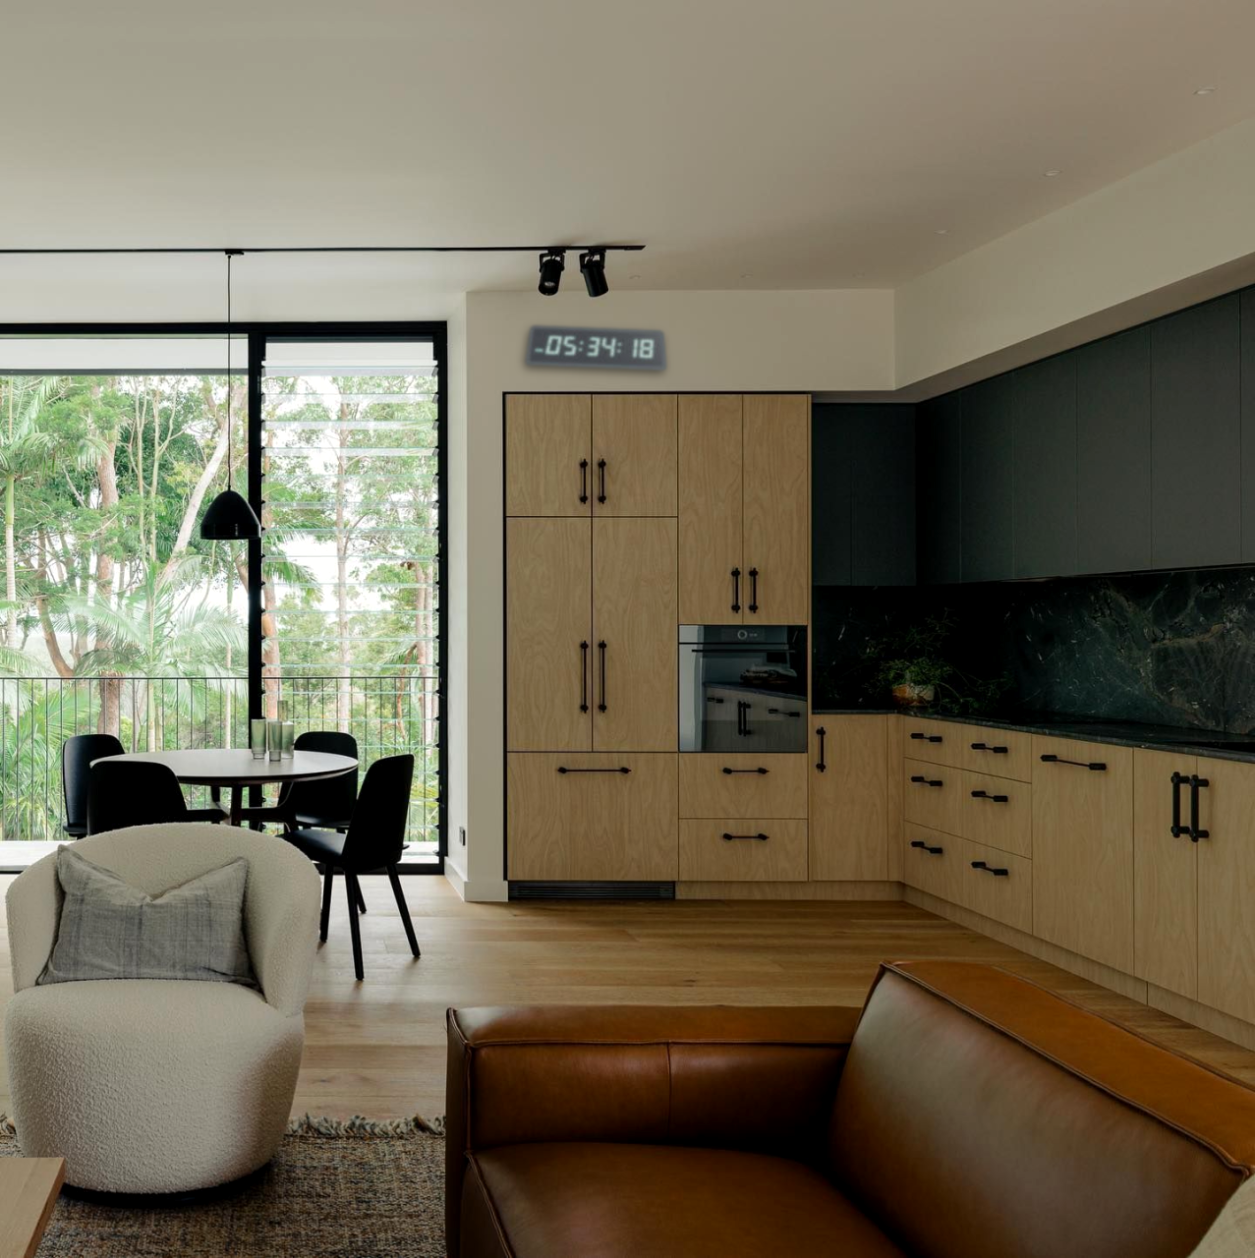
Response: 5:34:18
